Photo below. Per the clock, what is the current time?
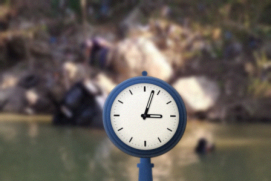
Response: 3:03
